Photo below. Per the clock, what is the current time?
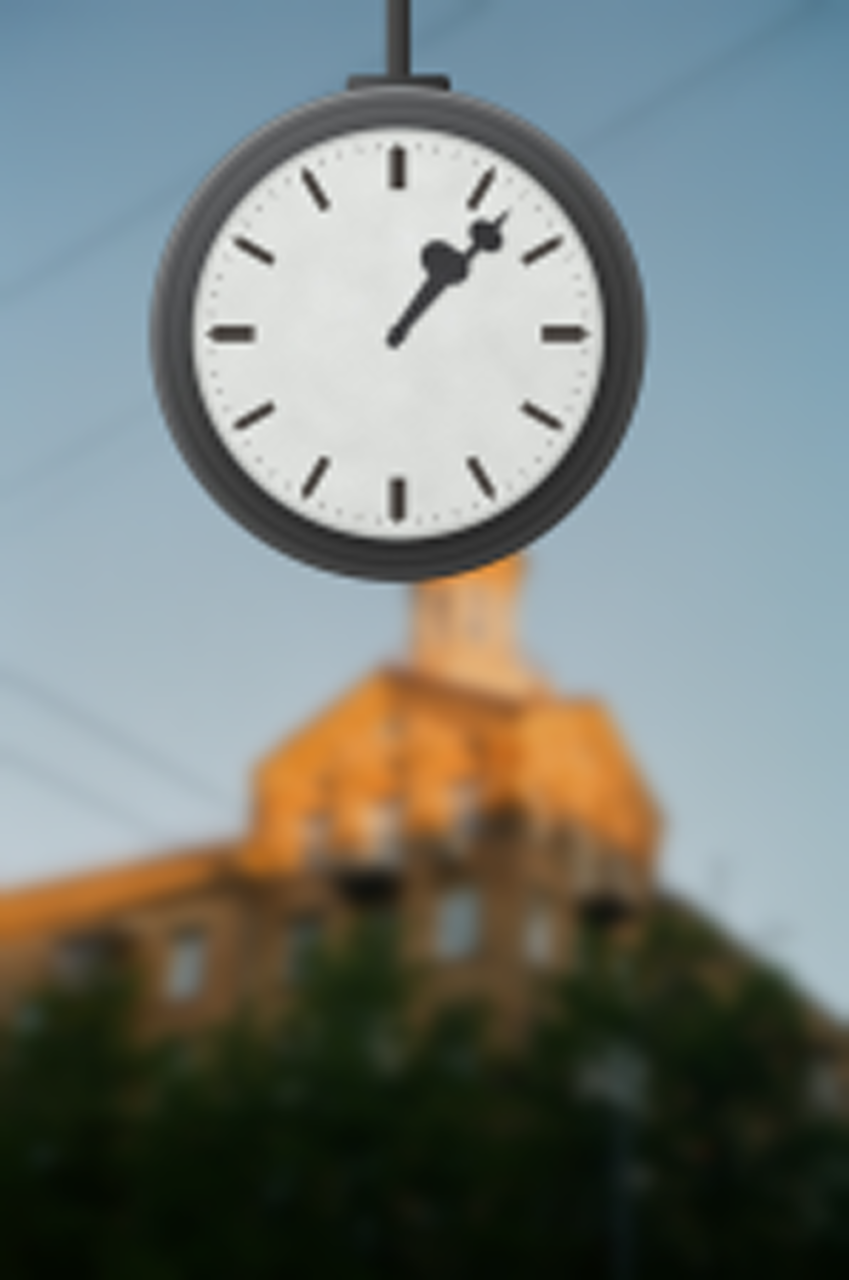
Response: 1:07
